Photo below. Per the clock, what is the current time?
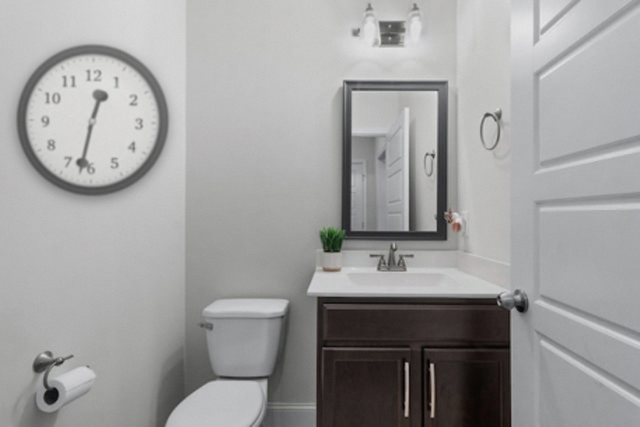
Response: 12:32
